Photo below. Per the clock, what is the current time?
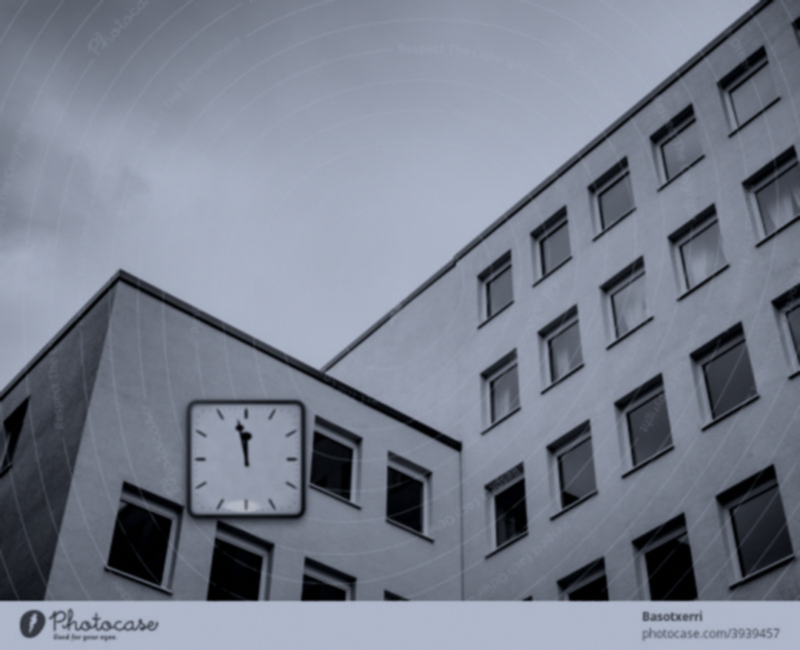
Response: 11:58
